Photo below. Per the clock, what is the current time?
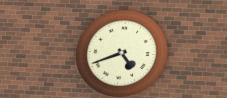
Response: 4:41
